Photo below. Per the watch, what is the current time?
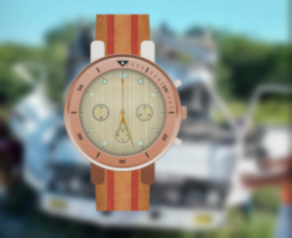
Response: 6:27
